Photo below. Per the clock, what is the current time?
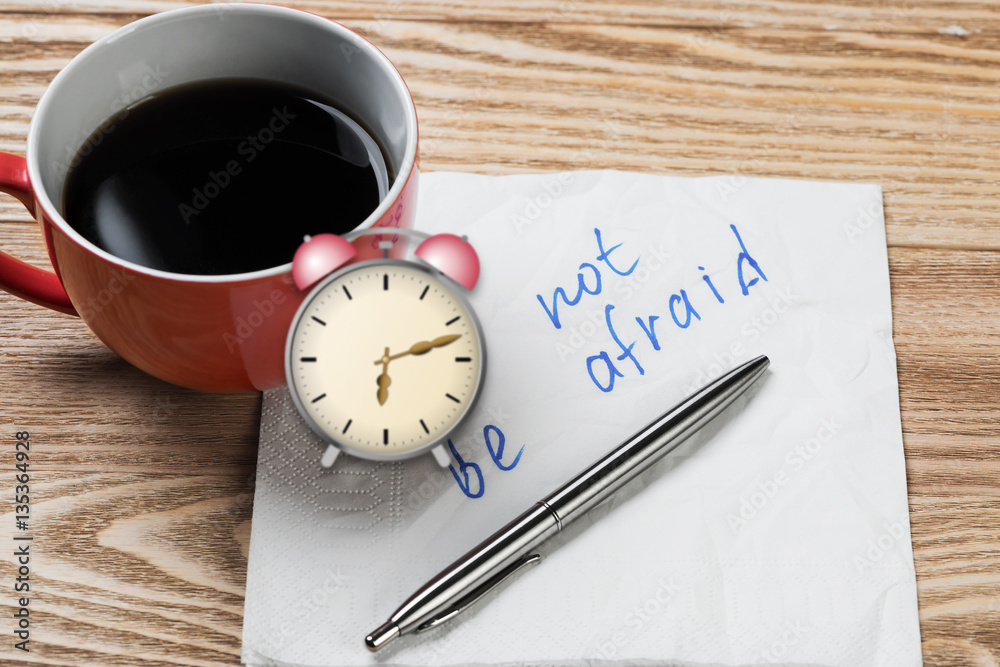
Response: 6:12
